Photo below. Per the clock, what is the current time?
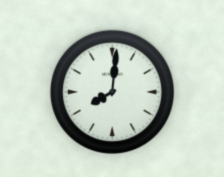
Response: 8:01
